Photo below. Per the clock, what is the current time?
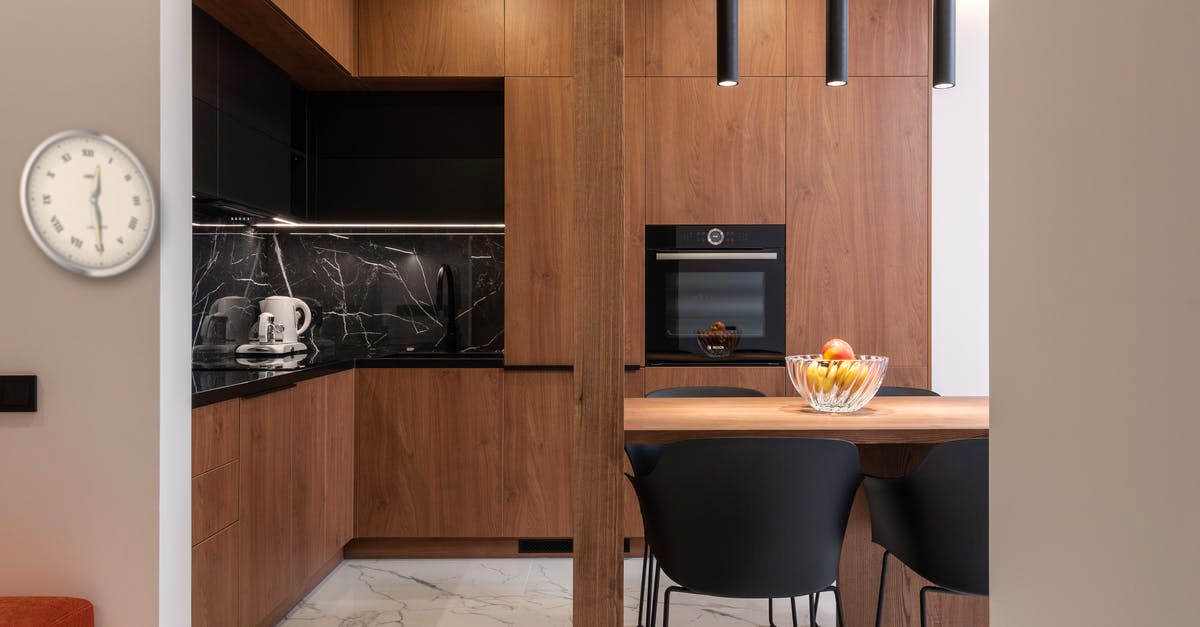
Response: 12:30
